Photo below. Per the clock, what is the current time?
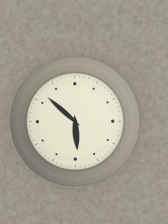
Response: 5:52
